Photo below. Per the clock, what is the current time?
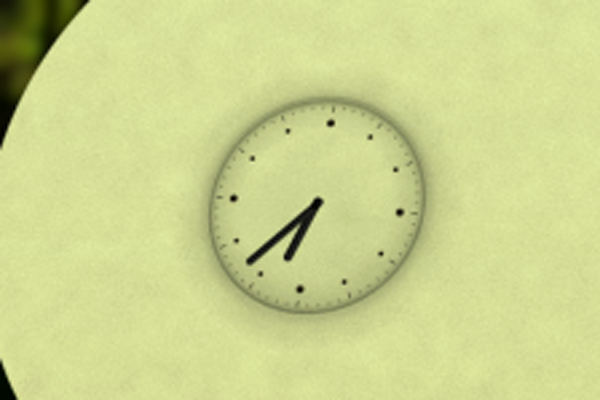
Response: 6:37
